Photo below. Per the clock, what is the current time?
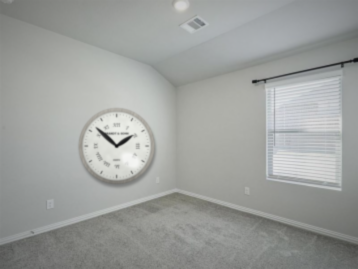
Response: 1:52
